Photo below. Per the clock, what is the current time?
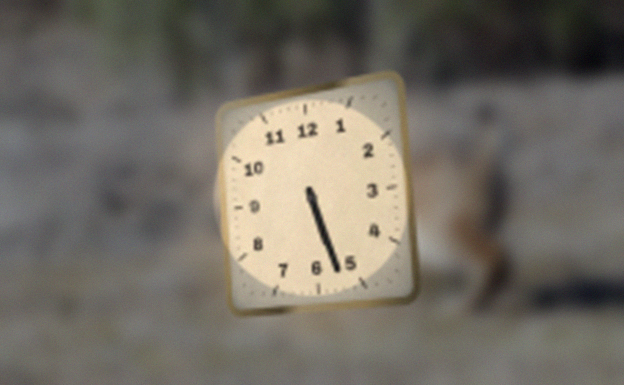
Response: 5:27
